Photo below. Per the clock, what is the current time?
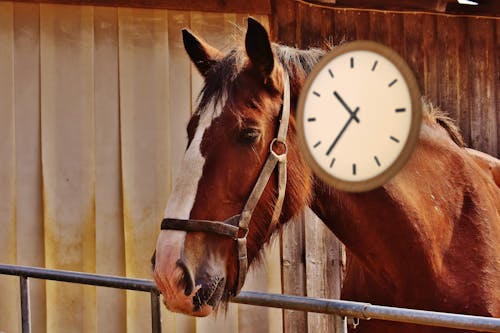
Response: 10:37
